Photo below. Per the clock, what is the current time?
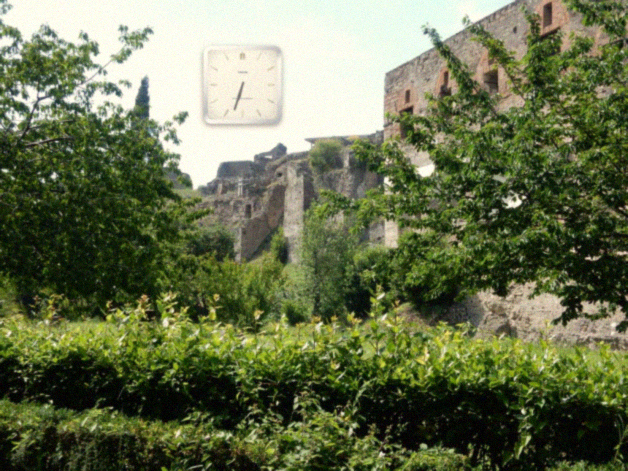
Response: 6:33
